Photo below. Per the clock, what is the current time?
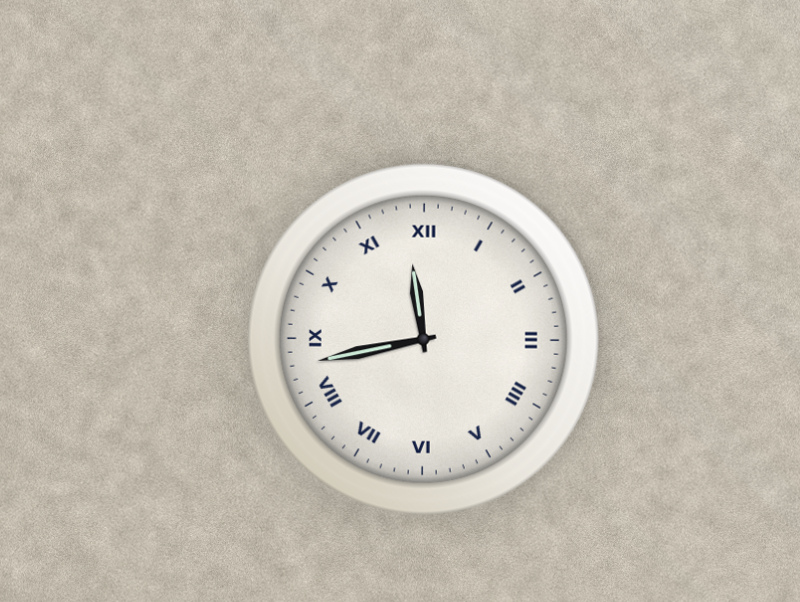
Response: 11:43
